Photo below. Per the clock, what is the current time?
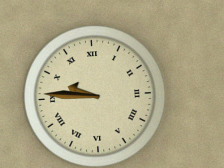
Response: 9:46
